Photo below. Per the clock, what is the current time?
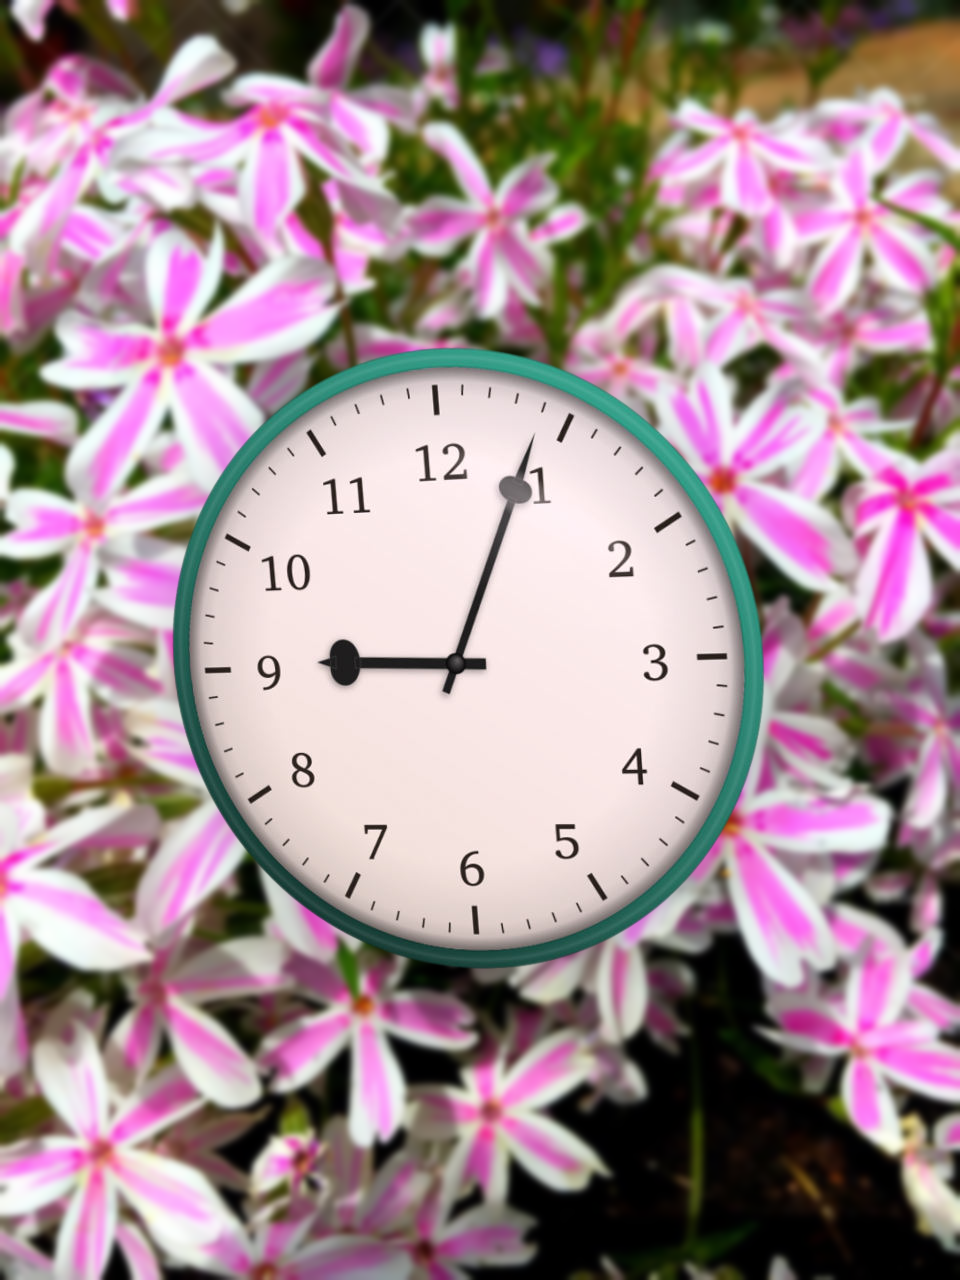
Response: 9:04
